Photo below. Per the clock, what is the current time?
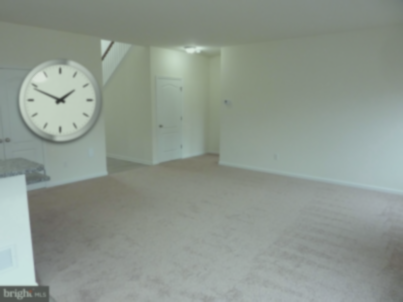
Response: 1:49
